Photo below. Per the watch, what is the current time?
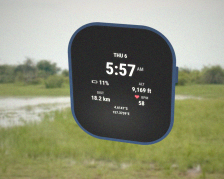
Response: 5:57
